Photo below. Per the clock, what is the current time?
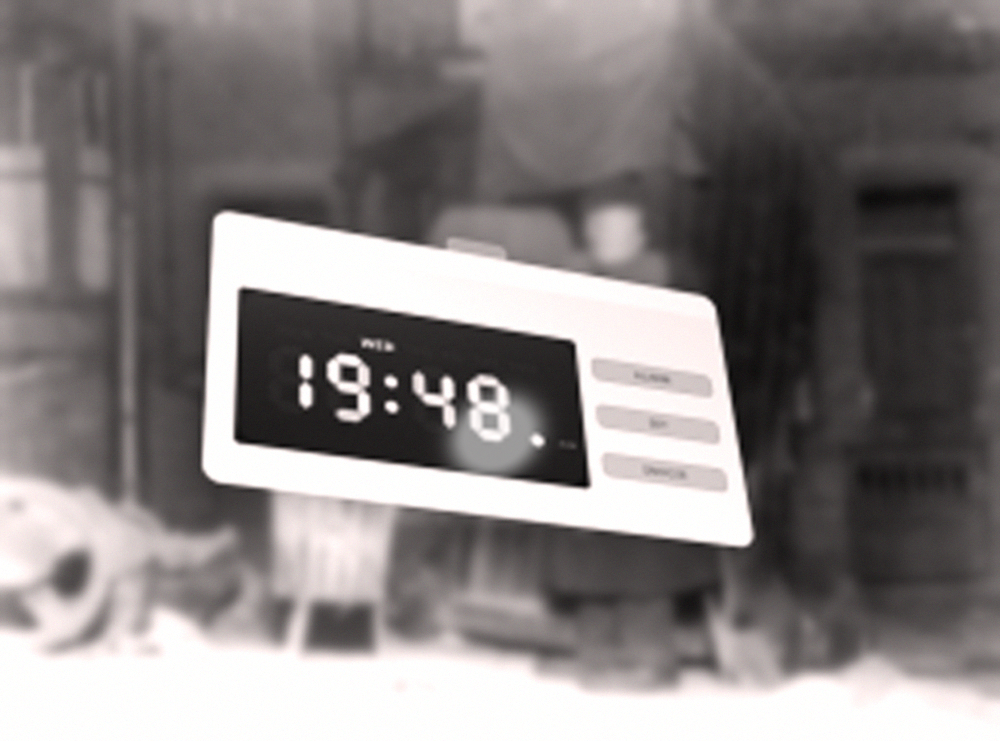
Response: 19:48
